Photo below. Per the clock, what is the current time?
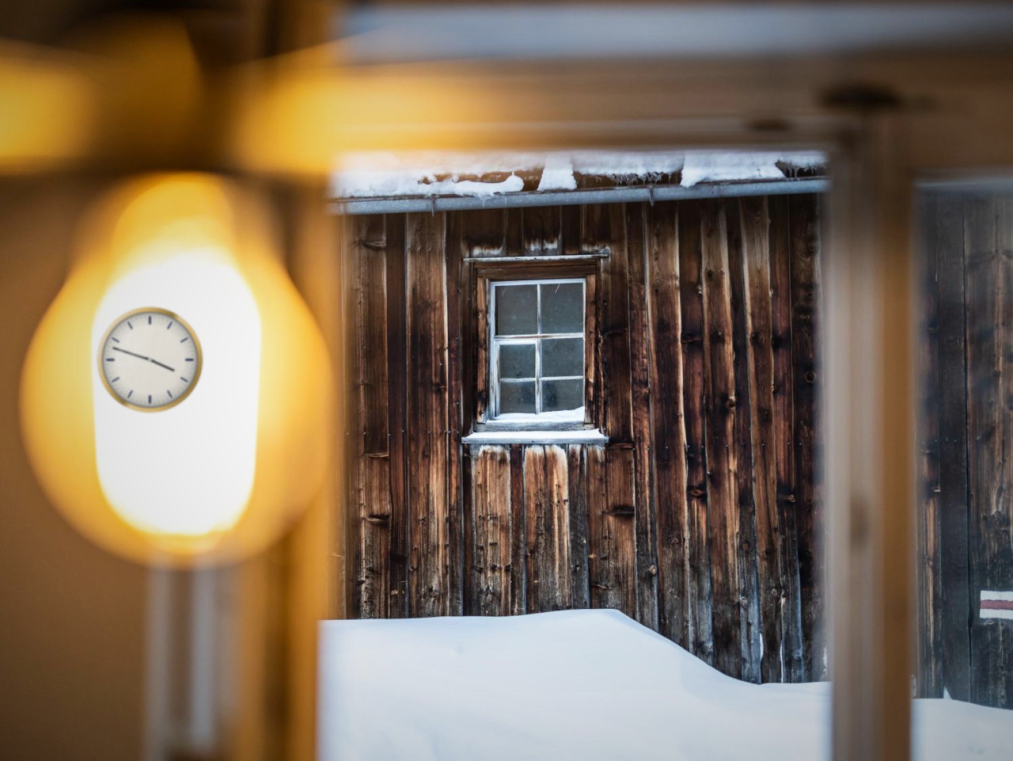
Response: 3:48
